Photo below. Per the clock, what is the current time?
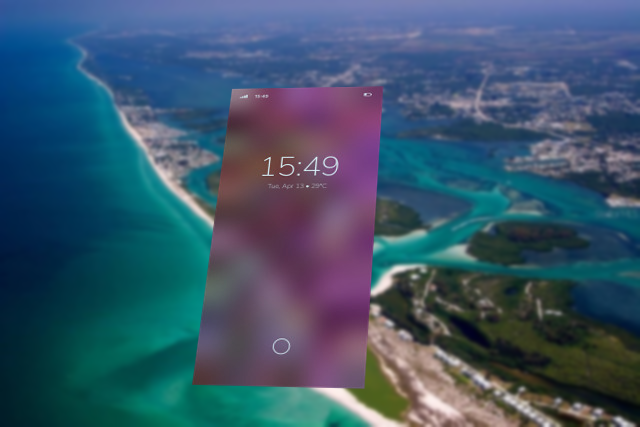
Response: 15:49
